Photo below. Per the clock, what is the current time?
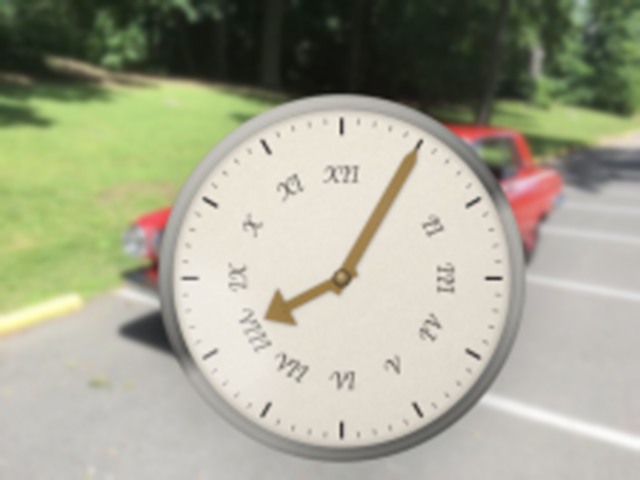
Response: 8:05
